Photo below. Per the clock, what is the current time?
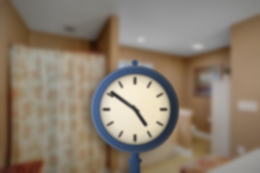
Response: 4:51
